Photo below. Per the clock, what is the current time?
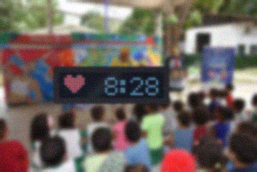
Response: 8:28
